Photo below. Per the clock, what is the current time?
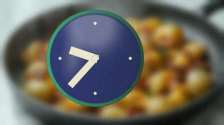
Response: 9:37
